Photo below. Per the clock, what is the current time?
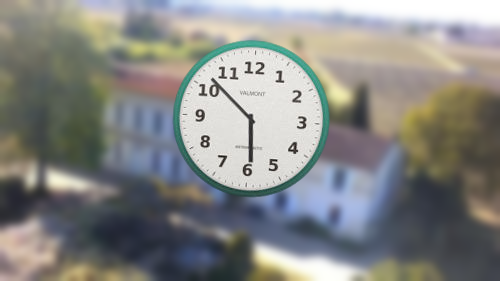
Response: 5:52
